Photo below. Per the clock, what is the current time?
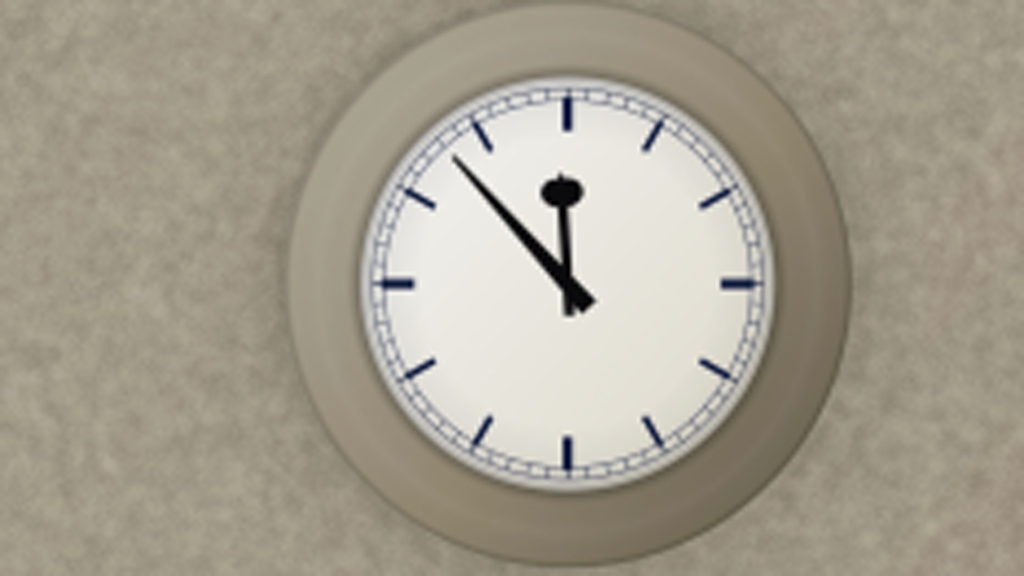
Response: 11:53
